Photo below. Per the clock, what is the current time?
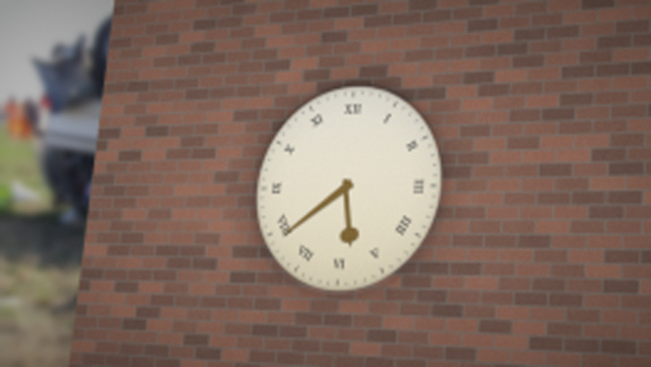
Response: 5:39
